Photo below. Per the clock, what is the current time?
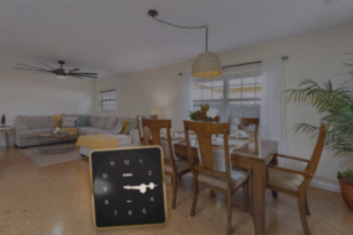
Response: 3:15
